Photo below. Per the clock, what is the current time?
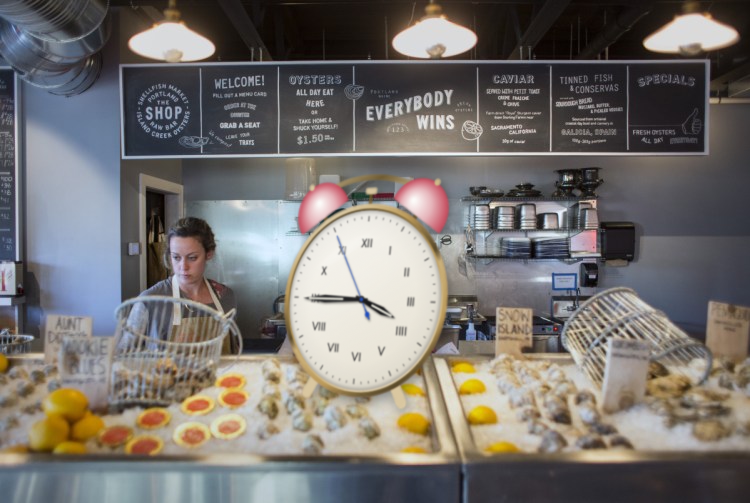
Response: 3:44:55
